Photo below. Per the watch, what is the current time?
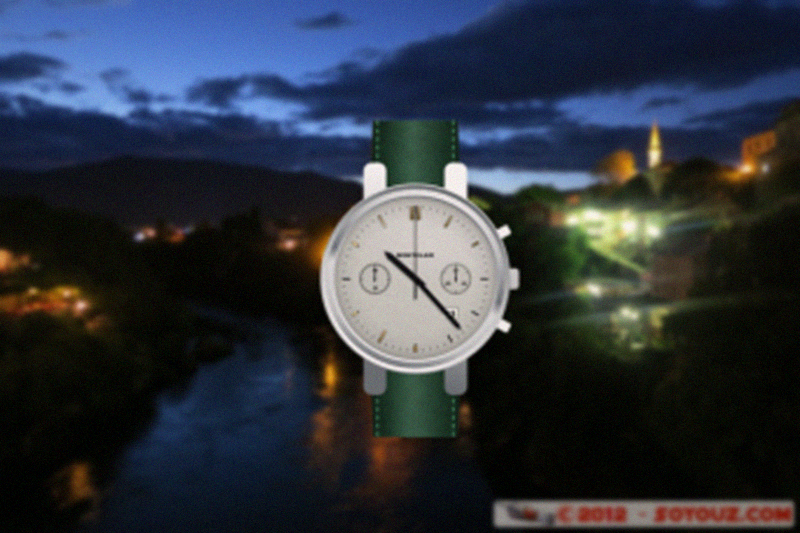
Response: 10:23
